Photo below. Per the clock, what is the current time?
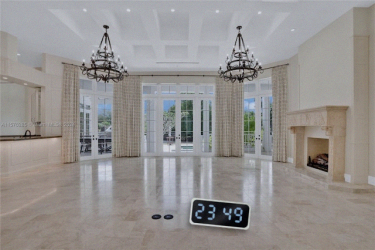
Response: 23:49
